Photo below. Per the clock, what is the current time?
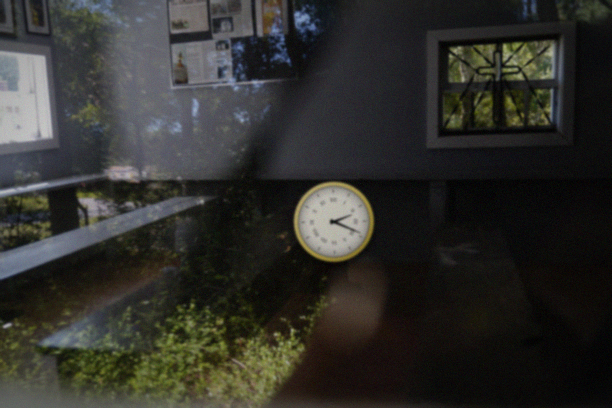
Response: 2:19
